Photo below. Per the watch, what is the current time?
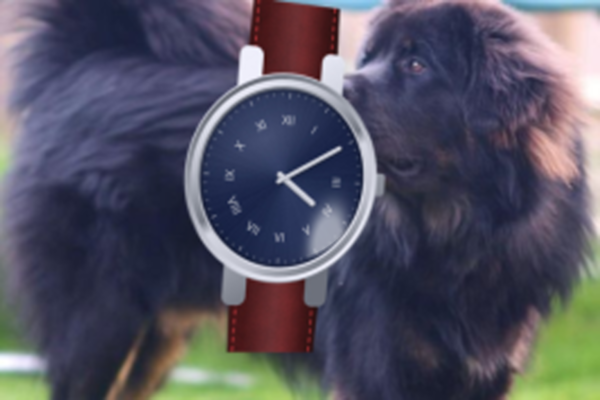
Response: 4:10
